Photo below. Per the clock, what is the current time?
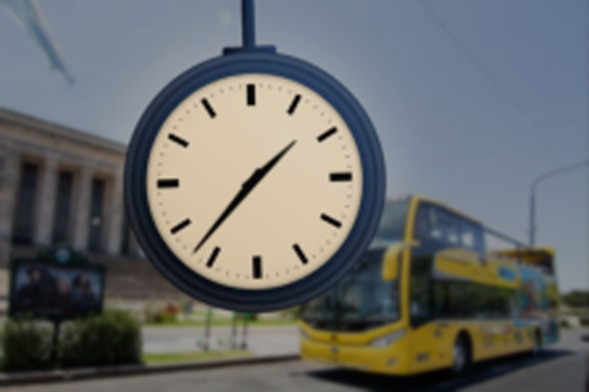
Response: 1:37
